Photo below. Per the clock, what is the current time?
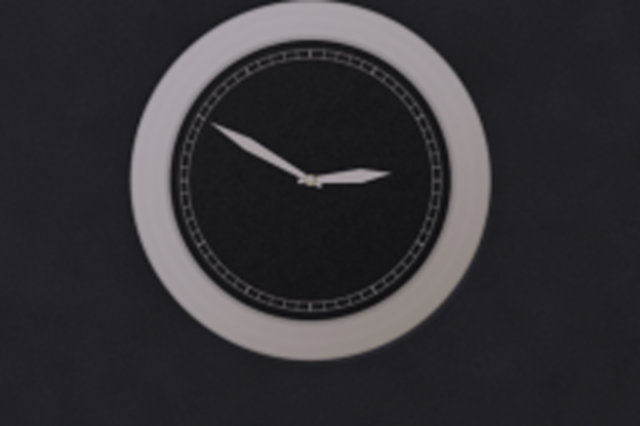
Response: 2:50
